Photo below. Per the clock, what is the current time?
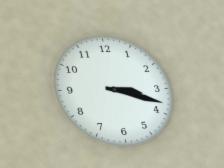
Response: 3:18
